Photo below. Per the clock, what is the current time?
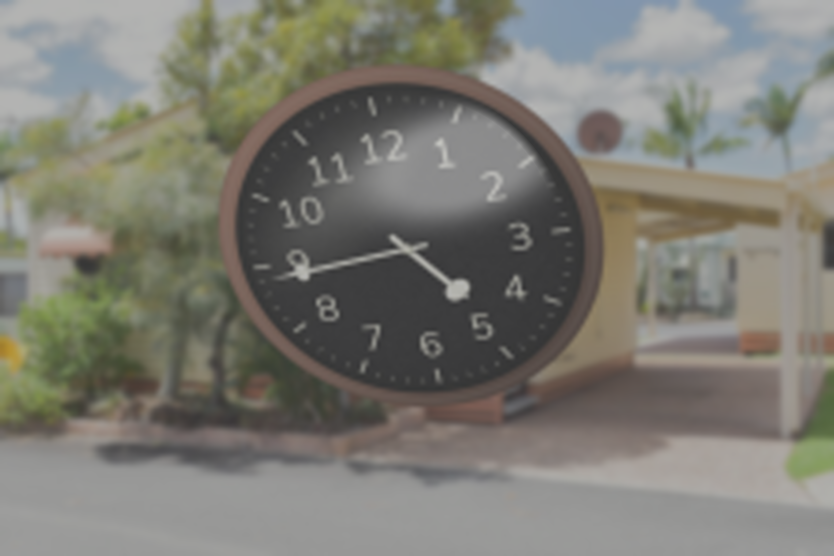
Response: 4:44
